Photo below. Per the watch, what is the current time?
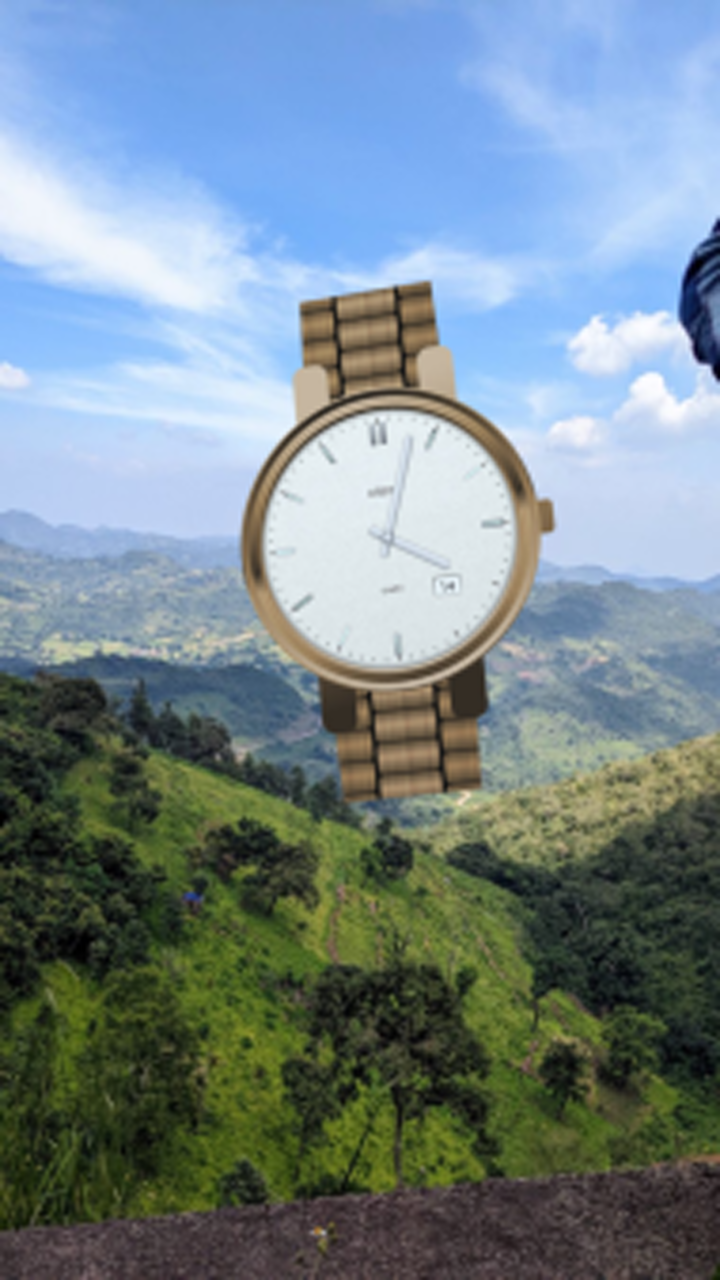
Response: 4:03
